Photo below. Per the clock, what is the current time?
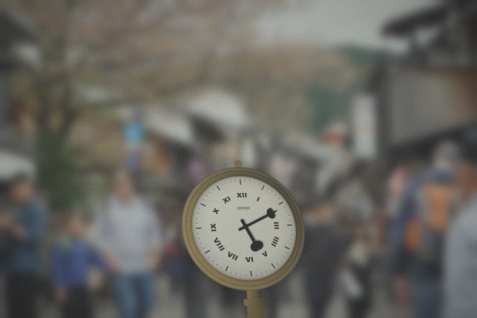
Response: 5:11
